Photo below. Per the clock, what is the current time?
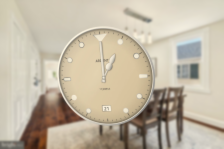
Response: 1:00
